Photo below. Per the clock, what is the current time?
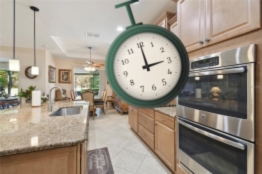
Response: 3:00
